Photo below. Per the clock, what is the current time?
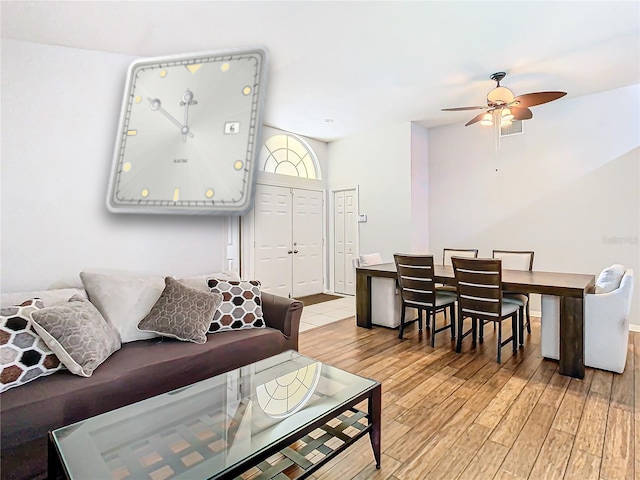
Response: 11:51
